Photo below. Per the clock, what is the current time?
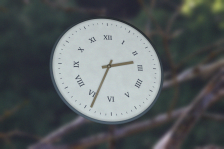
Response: 2:34
